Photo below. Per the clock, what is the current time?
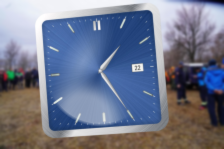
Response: 1:25
